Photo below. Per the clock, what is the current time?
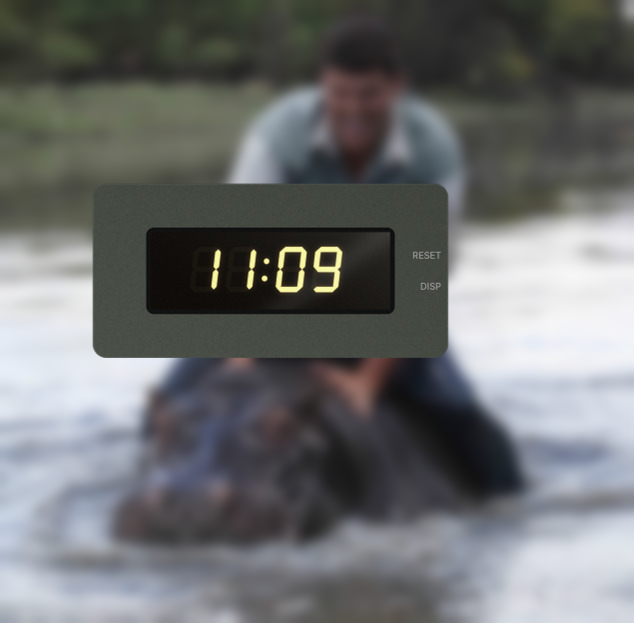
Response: 11:09
